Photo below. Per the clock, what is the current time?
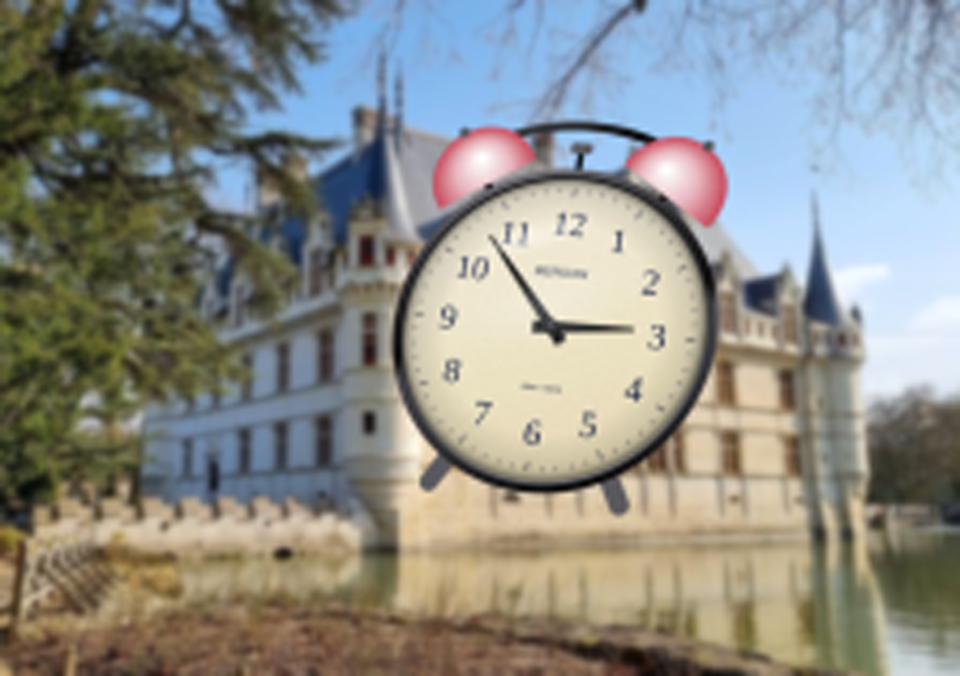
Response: 2:53
